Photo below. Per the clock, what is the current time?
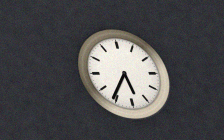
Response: 5:36
